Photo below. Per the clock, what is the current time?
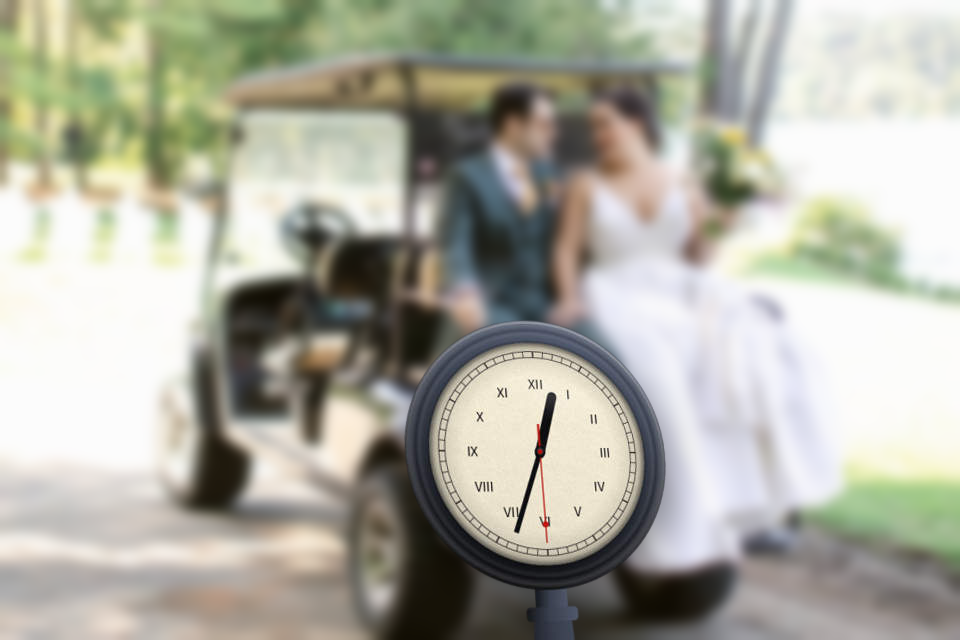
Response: 12:33:30
